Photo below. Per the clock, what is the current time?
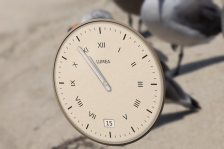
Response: 10:54
